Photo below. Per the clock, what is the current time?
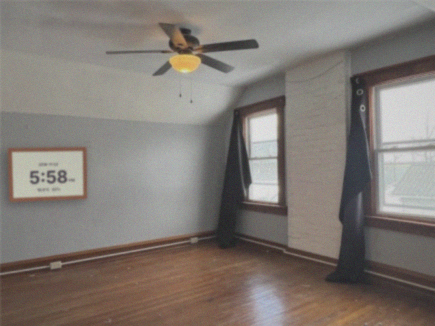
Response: 5:58
